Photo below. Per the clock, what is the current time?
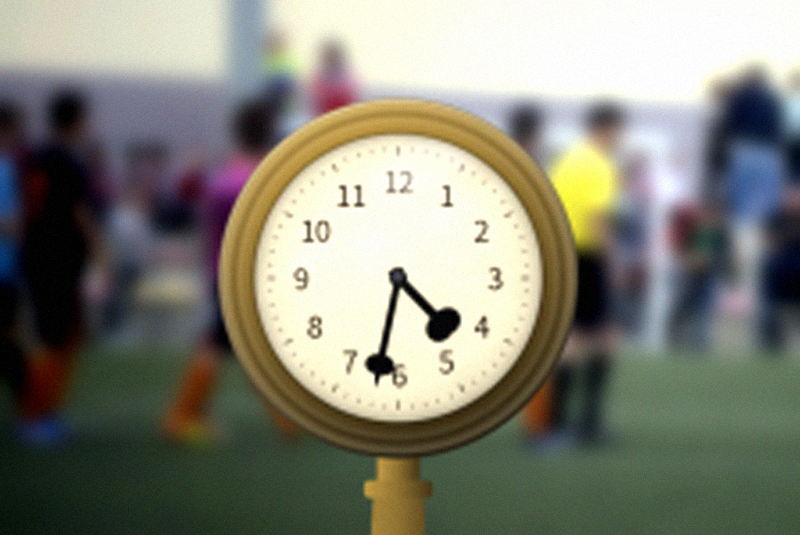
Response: 4:32
